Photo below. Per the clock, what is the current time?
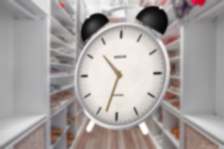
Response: 10:33
